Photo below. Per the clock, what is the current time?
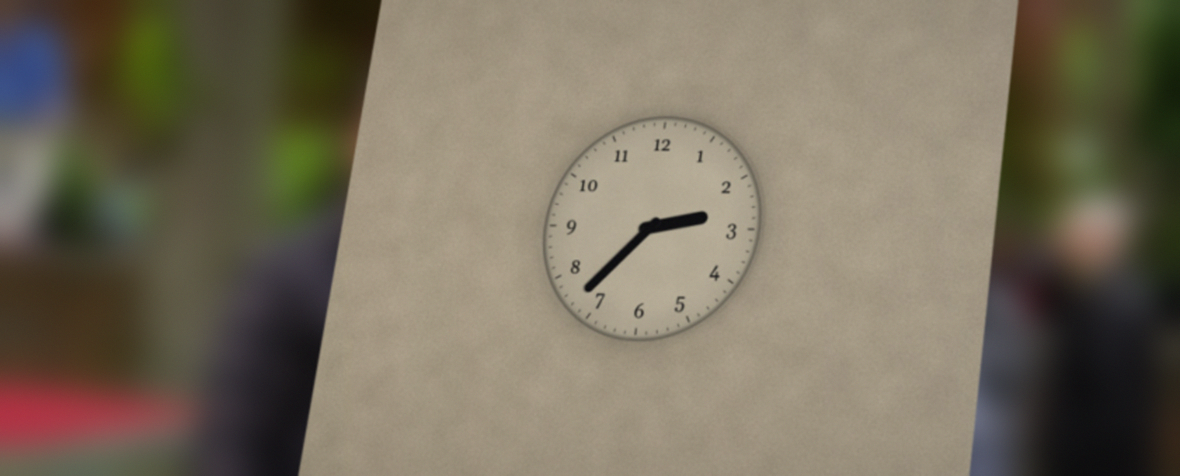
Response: 2:37
